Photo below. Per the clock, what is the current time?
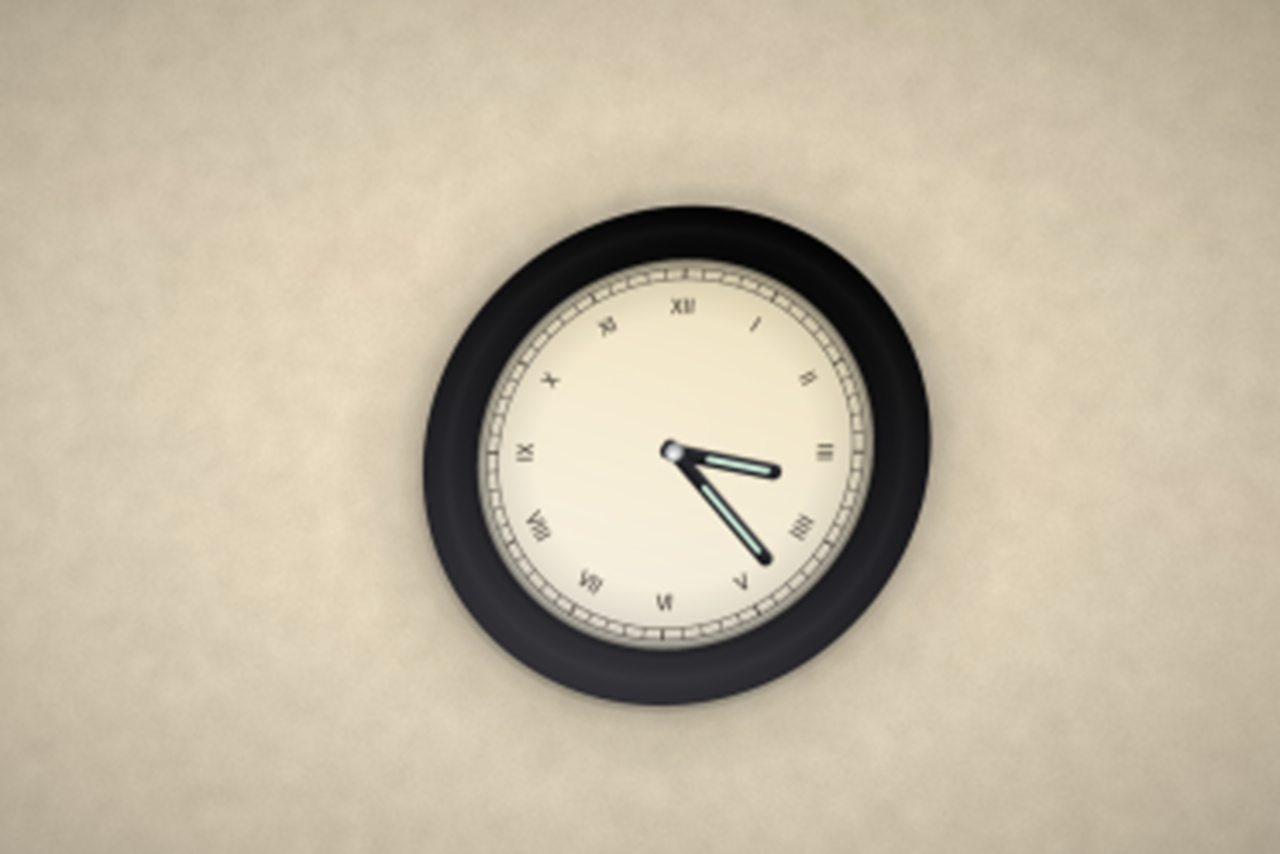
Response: 3:23
